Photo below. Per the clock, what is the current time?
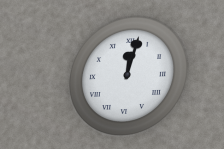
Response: 12:02
